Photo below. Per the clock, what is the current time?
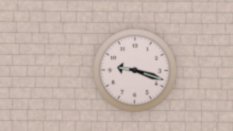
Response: 9:18
